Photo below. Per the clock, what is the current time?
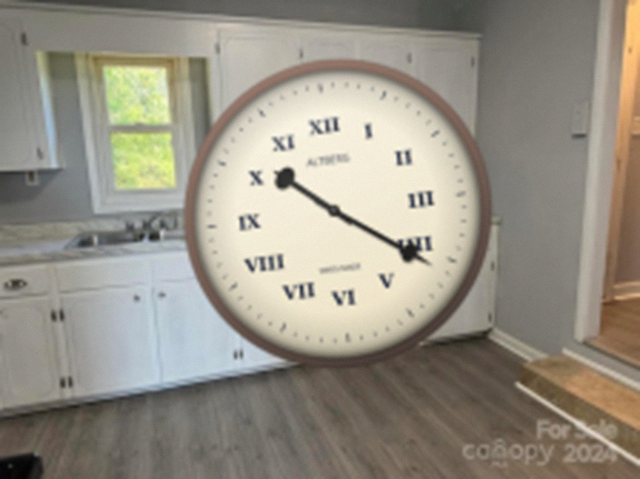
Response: 10:21
